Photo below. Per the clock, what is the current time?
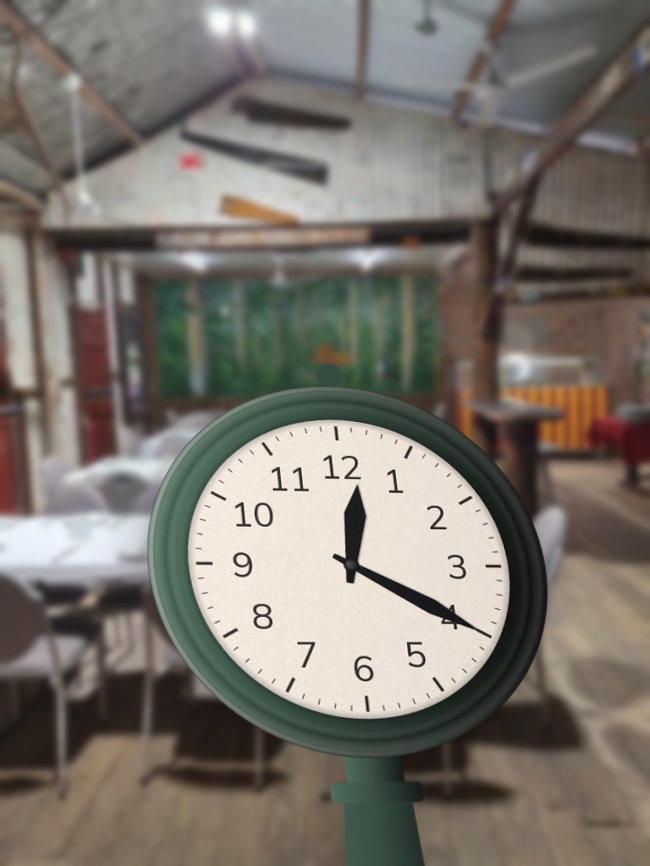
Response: 12:20
